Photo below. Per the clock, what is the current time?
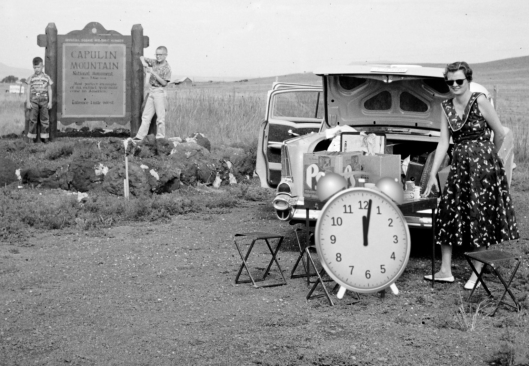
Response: 12:02
